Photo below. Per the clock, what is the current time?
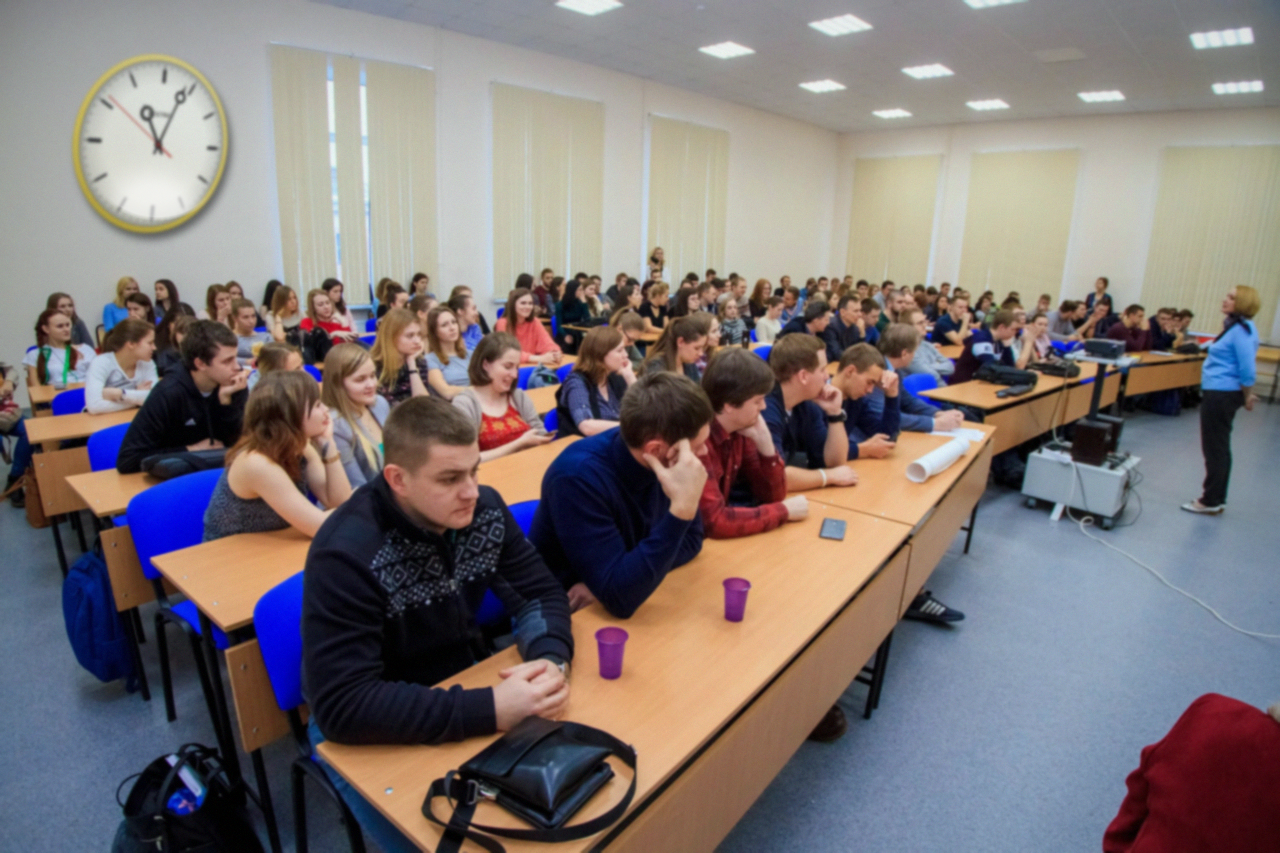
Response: 11:03:51
